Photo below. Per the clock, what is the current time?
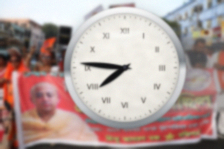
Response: 7:46
